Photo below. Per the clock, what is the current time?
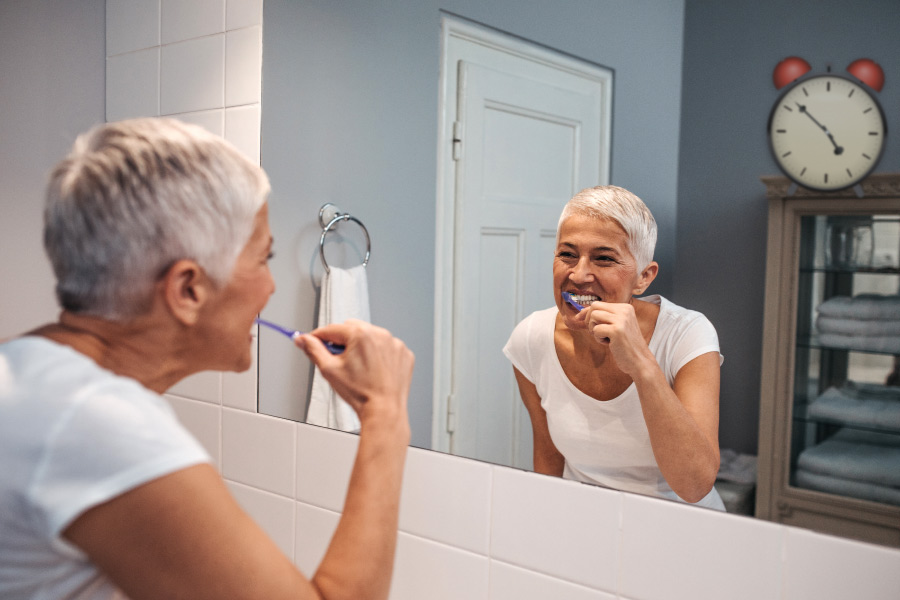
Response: 4:52
